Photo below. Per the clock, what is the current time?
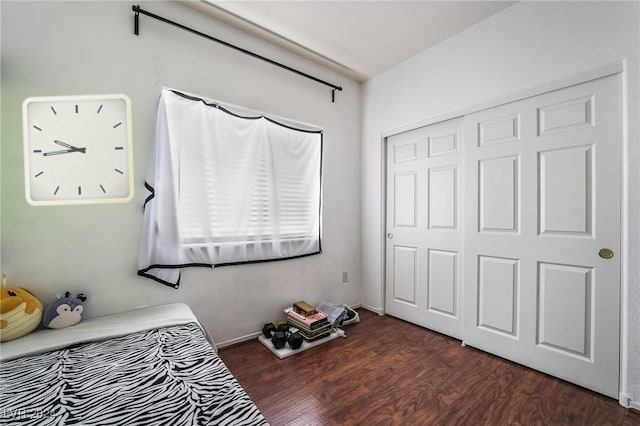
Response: 9:44
